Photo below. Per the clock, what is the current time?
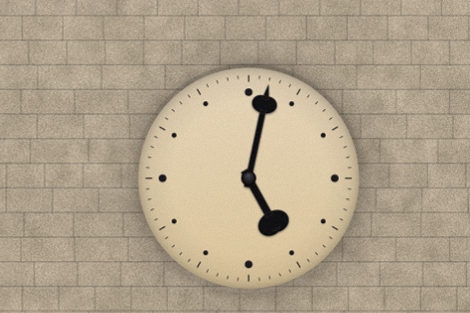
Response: 5:02
